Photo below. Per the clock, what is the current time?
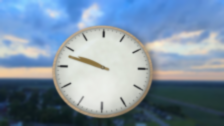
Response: 9:48
